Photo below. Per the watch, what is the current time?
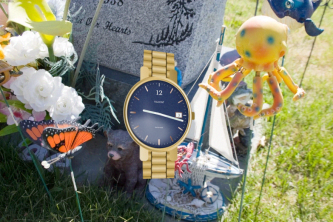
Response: 9:17
